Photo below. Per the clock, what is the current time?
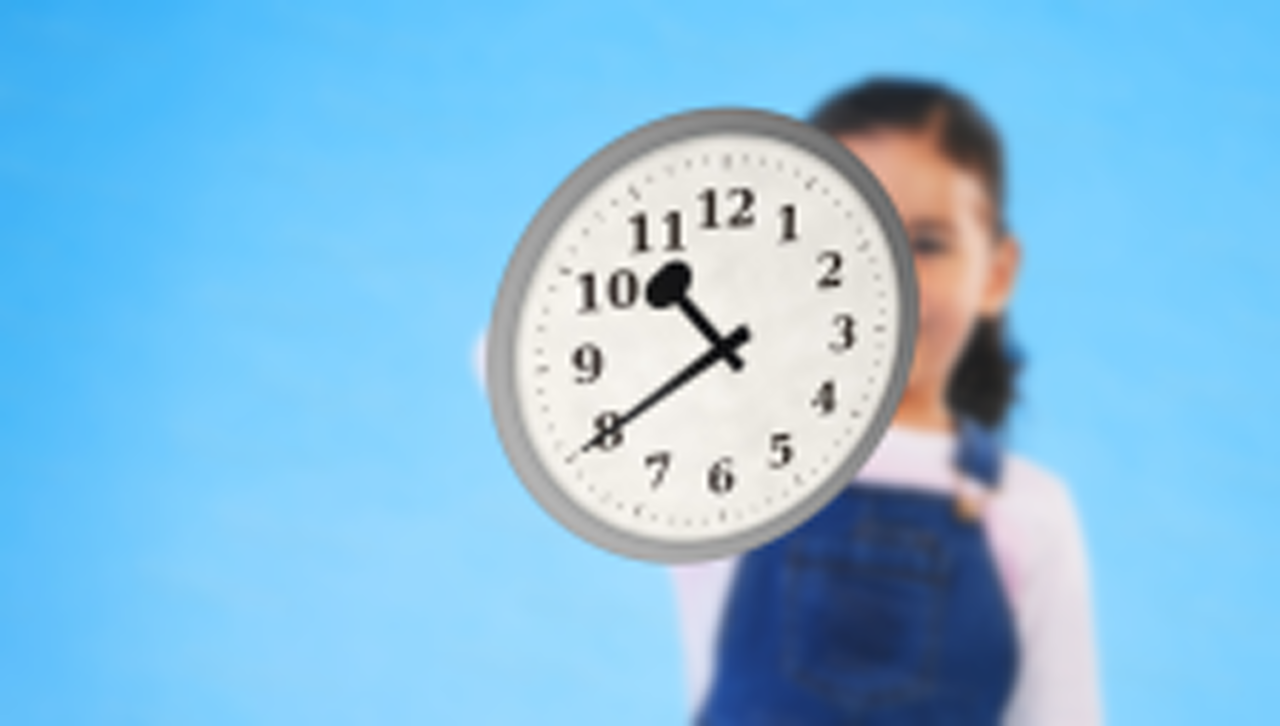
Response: 10:40
